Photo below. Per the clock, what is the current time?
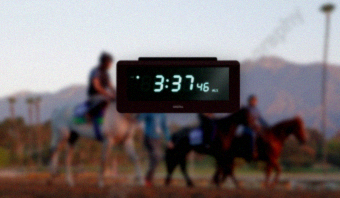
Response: 3:37:46
